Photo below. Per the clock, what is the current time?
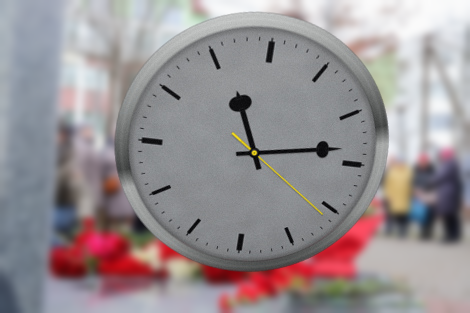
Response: 11:13:21
